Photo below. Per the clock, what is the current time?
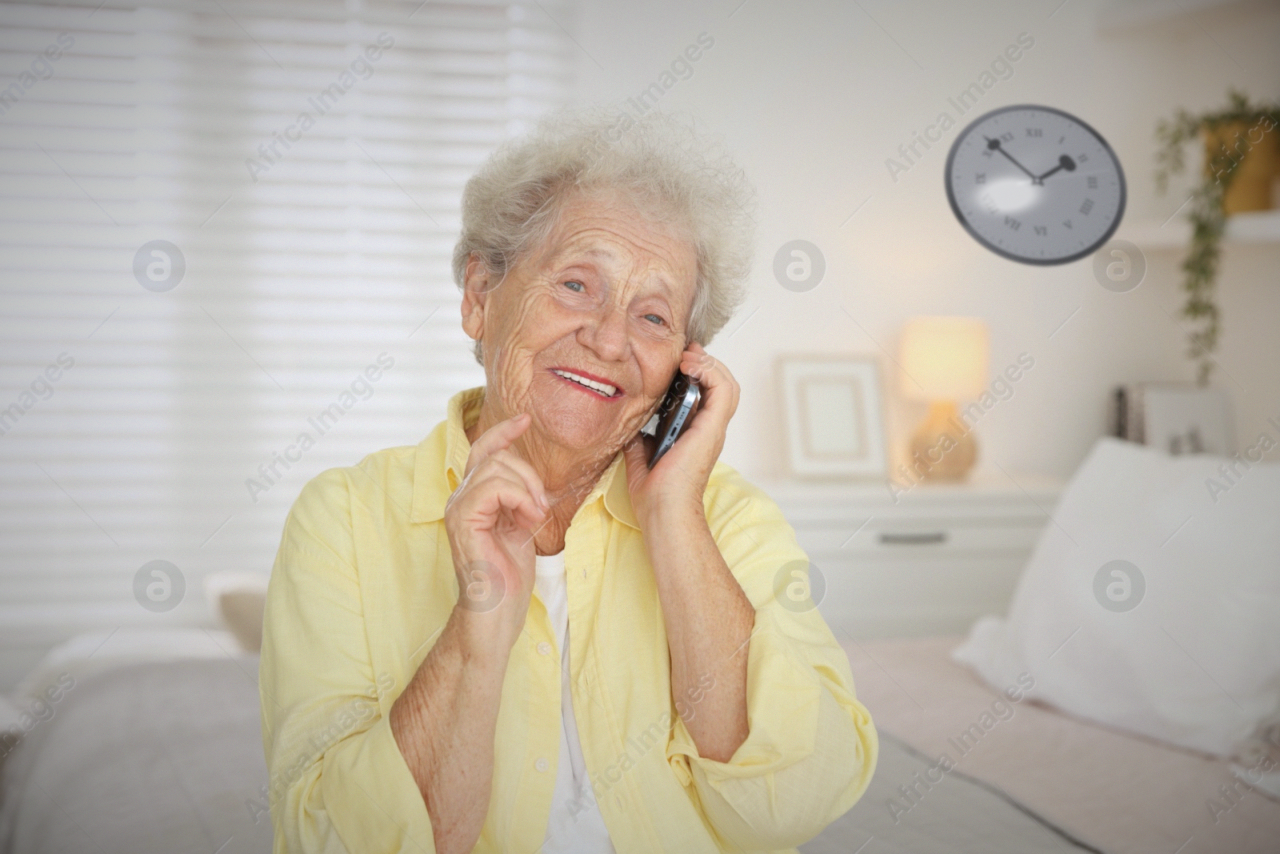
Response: 1:52:13
